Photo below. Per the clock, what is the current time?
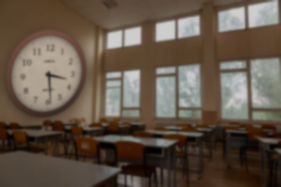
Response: 3:29
